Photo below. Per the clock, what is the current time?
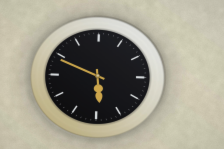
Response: 5:49
